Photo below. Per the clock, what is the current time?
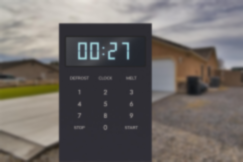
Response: 0:27
